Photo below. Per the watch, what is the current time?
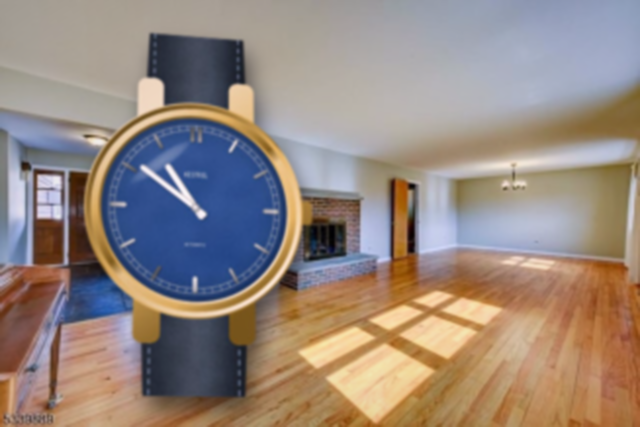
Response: 10:51
